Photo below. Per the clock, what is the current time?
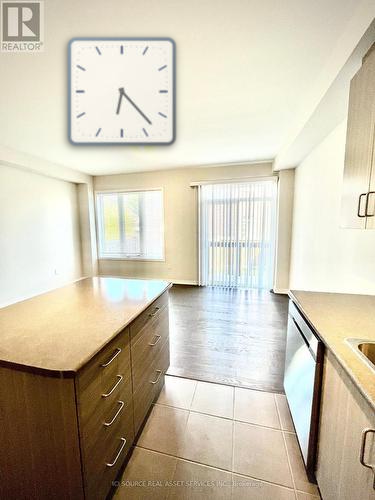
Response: 6:23
